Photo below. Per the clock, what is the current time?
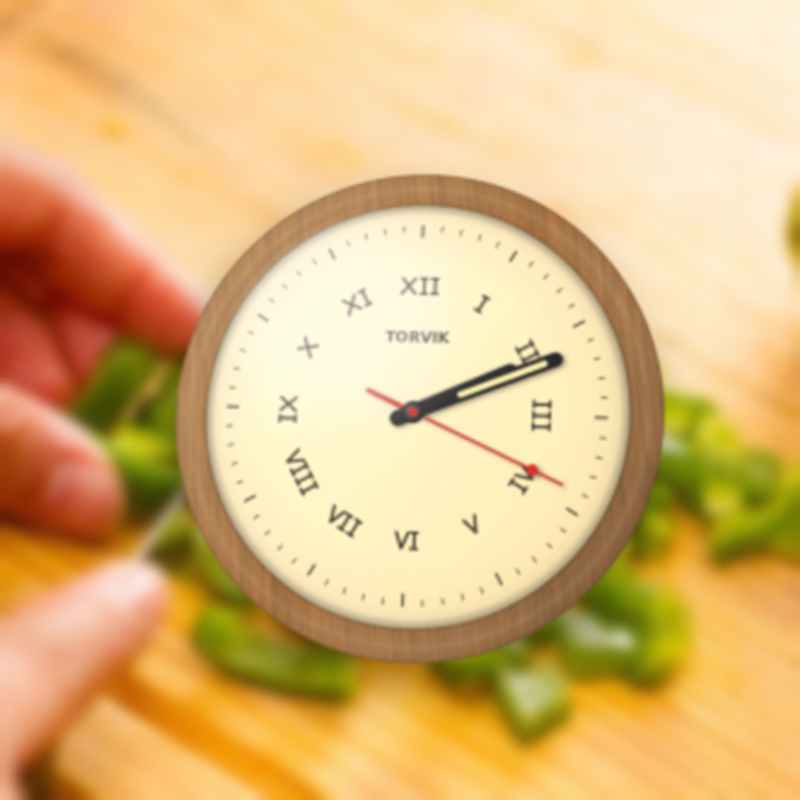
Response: 2:11:19
